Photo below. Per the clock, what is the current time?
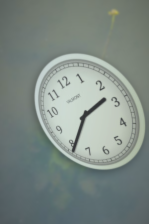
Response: 2:39
